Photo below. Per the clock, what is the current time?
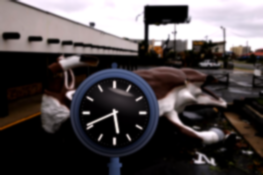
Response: 5:41
